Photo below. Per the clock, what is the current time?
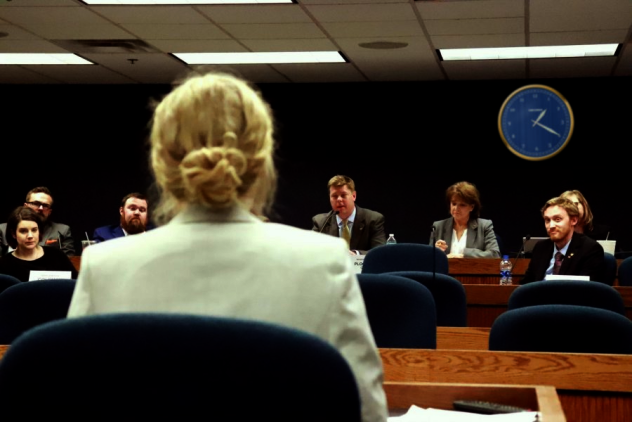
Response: 1:20
